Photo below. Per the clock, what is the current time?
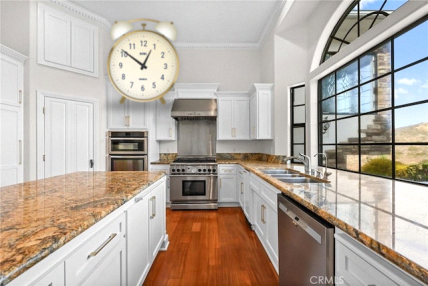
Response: 12:51
